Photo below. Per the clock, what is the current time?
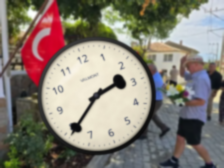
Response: 2:39
